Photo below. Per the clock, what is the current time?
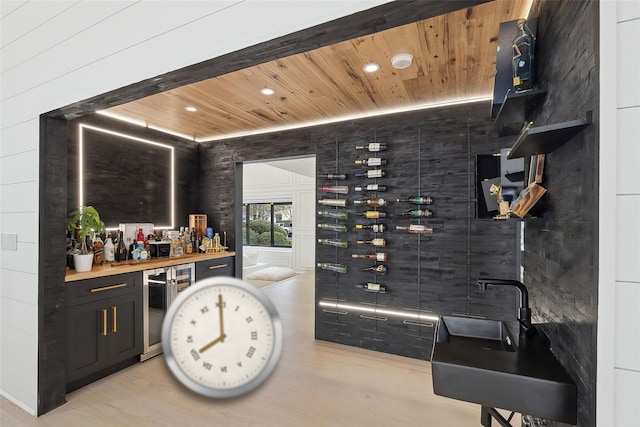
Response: 8:00
